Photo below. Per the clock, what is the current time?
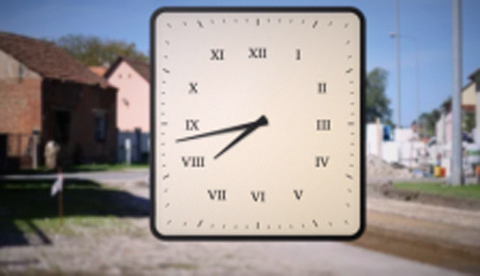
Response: 7:43
